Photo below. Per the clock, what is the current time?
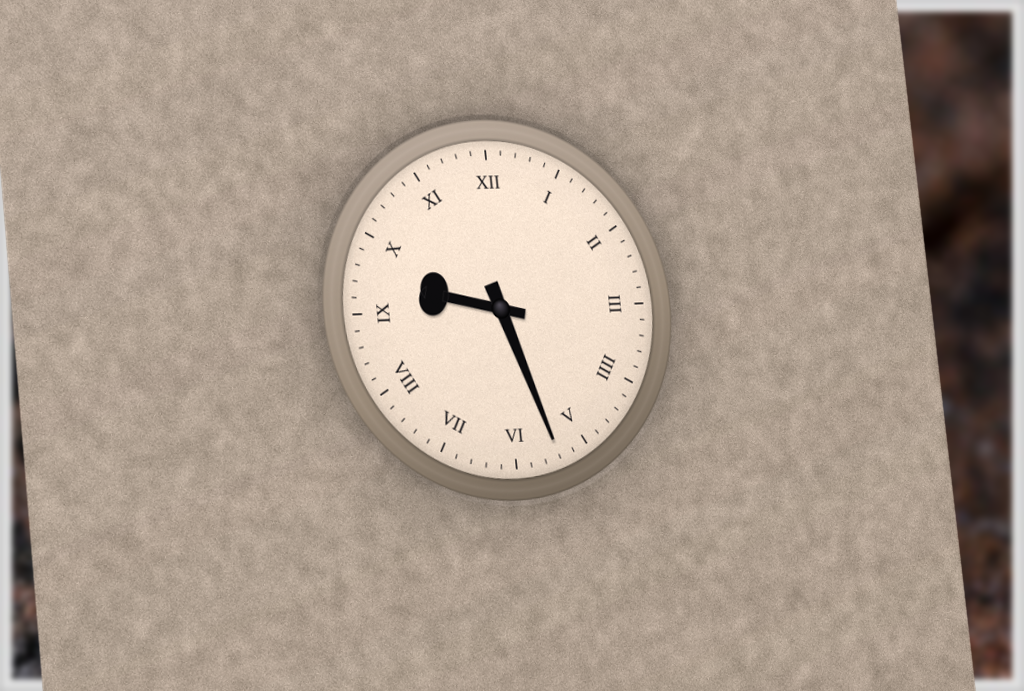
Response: 9:27
